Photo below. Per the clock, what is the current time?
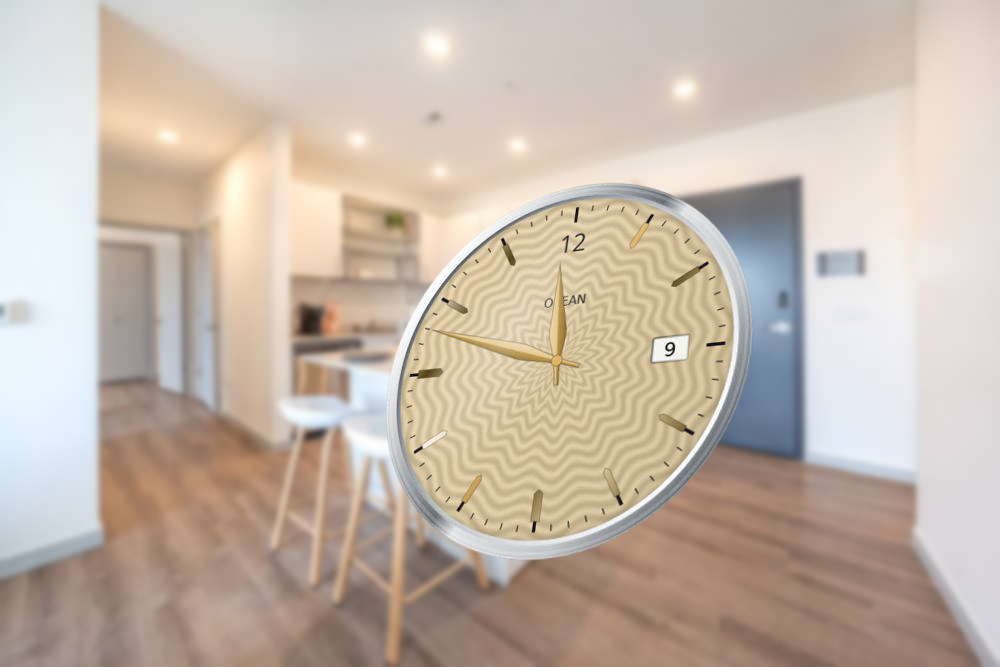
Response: 11:48
